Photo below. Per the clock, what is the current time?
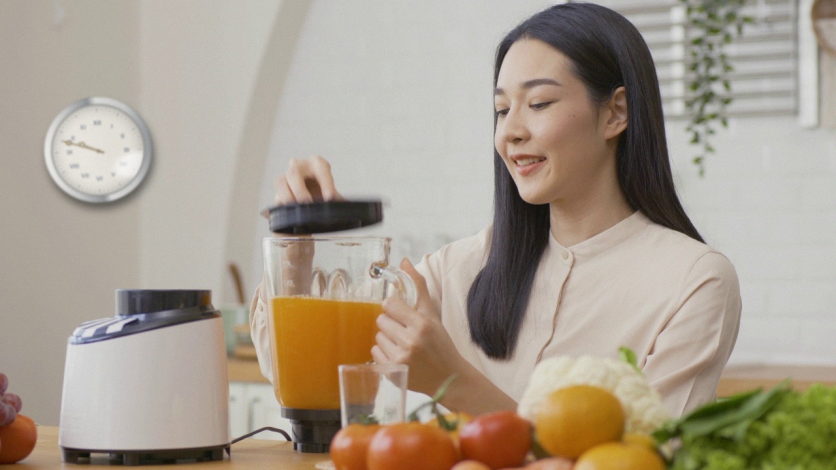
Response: 9:48
